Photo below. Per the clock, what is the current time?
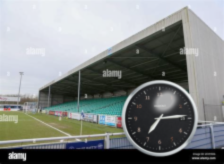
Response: 7:14
